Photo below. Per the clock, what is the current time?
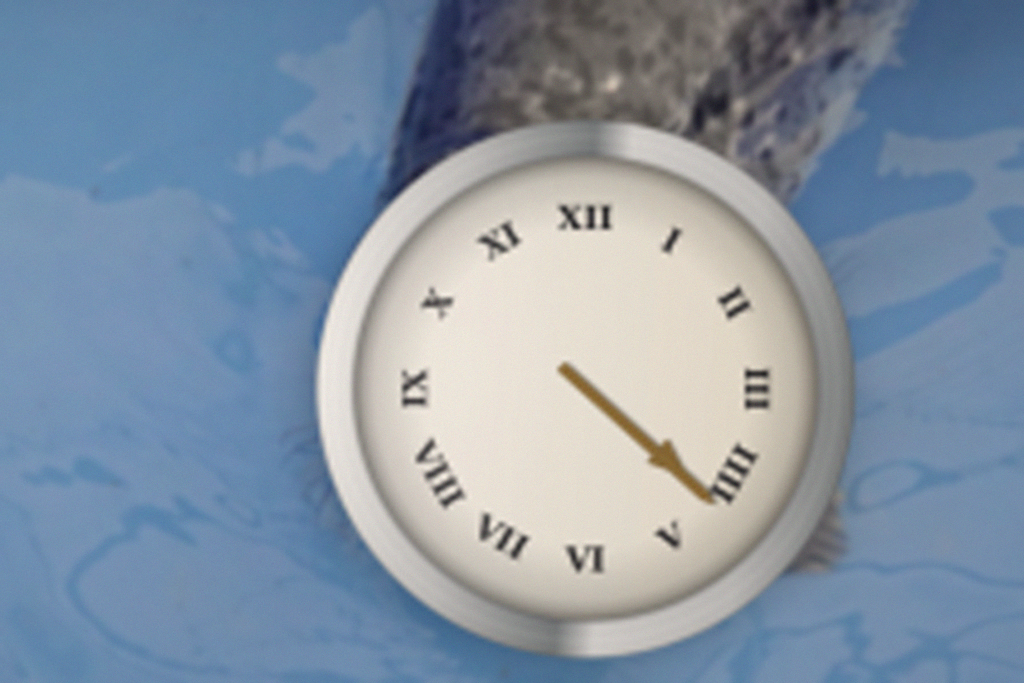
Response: 4:22
